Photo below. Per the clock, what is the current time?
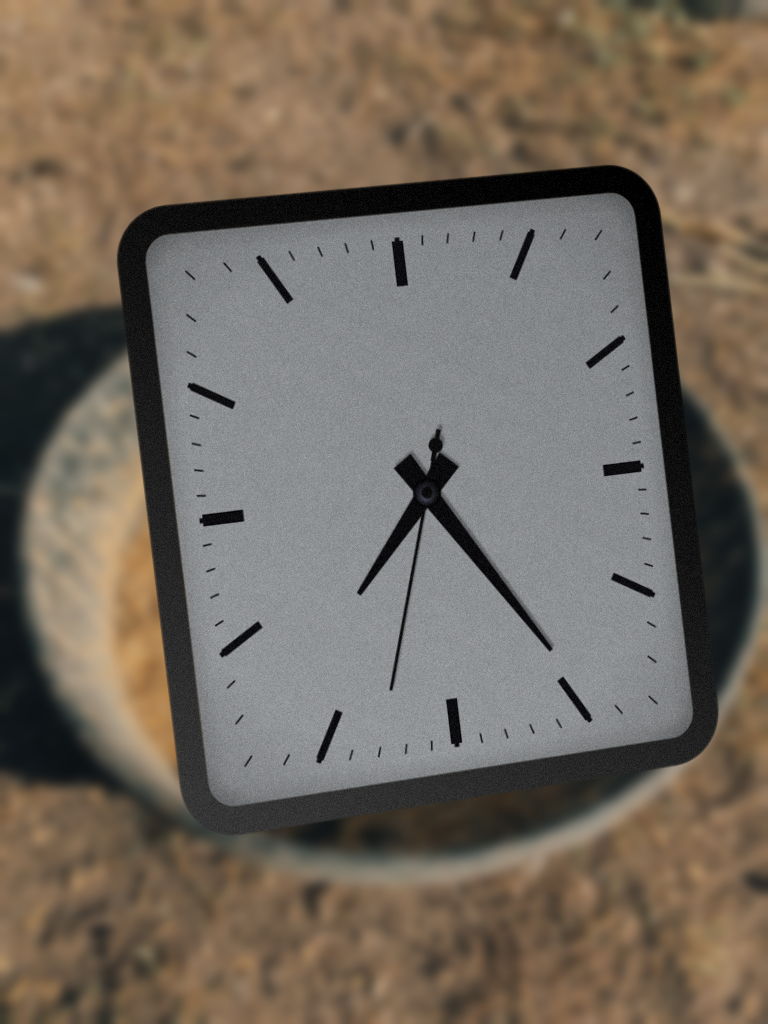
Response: 7:24:33
